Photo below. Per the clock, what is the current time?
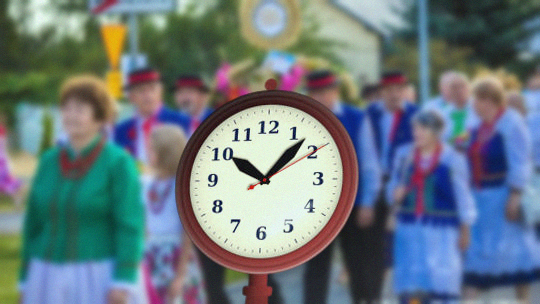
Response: 10:07:10
